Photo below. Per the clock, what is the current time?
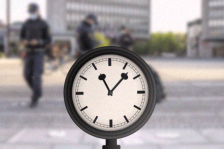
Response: 11:07
